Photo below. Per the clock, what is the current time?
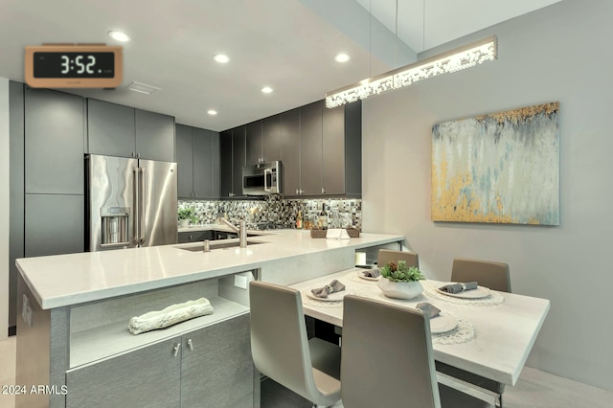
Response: 3:52
